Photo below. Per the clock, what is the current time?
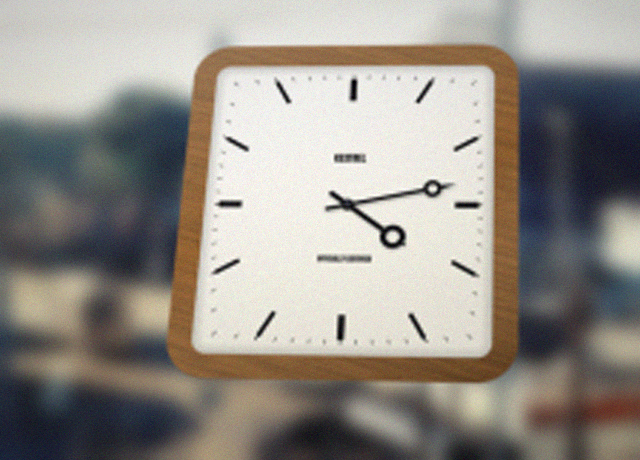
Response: 4:13
